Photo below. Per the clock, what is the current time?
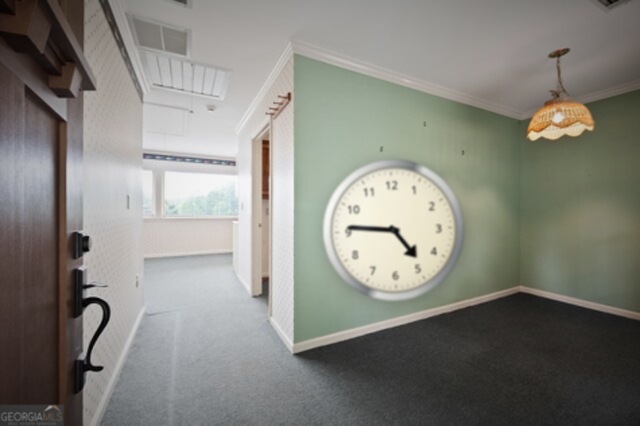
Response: 4:46
